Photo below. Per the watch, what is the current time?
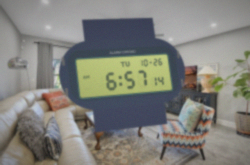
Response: 6:57:14
